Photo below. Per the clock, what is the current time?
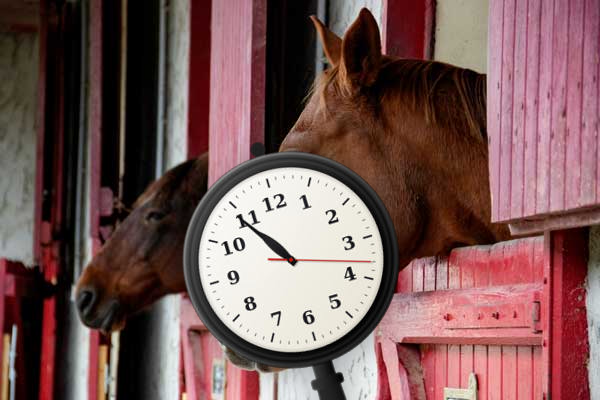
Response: 10:54:18
